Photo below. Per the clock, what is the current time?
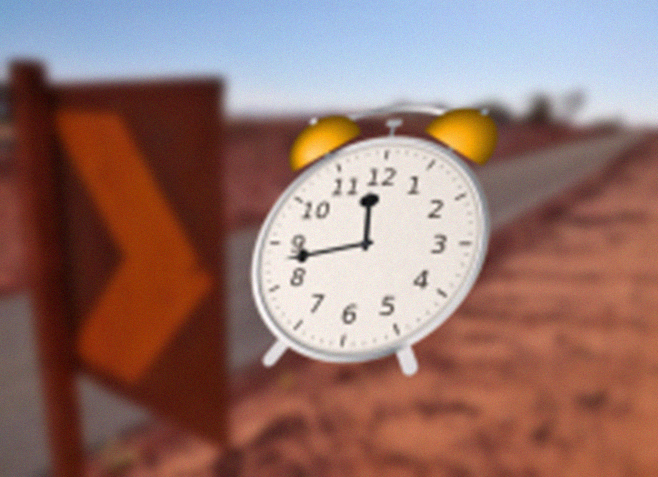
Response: 11:43
